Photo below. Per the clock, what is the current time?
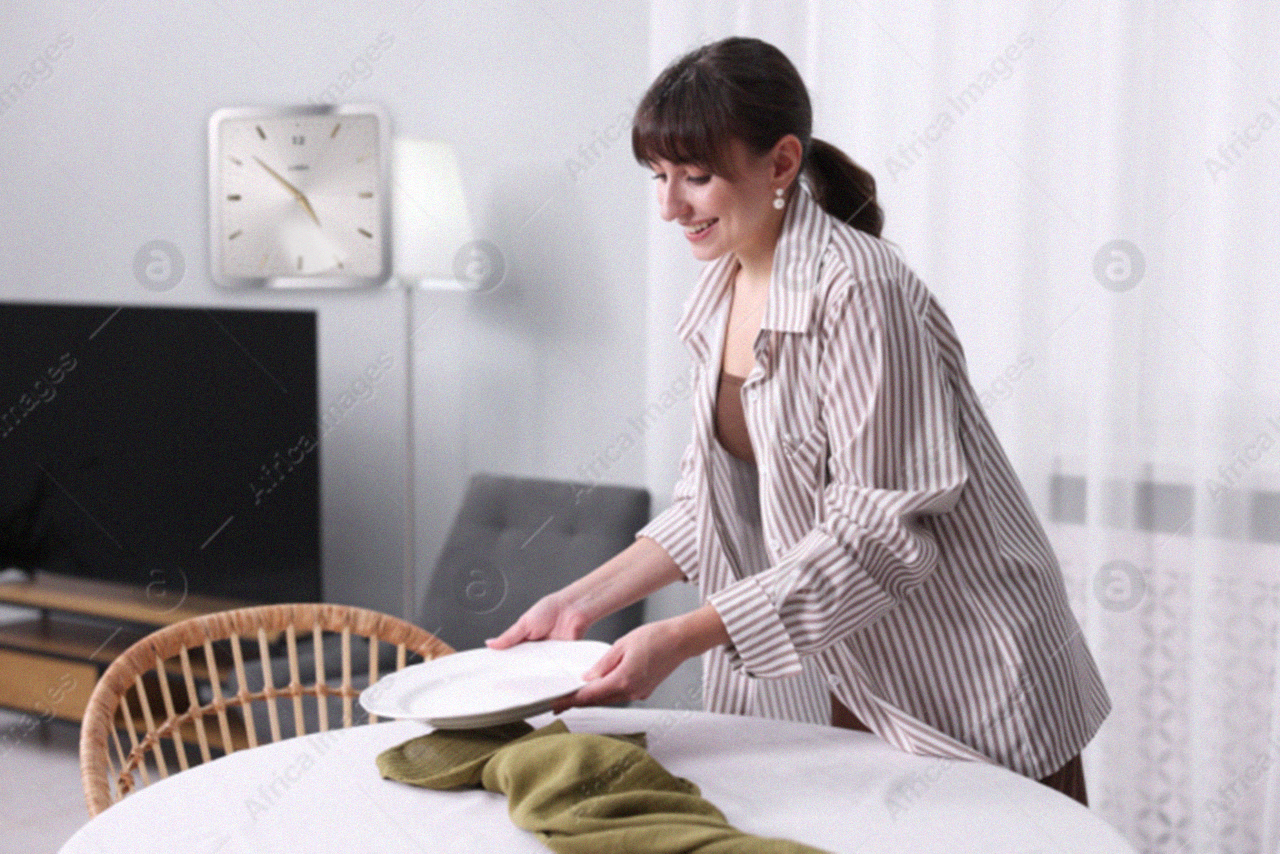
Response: 4:52
